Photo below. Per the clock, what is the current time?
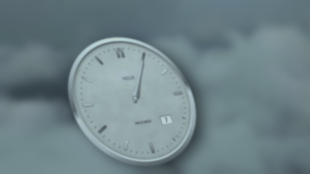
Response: 1:05
